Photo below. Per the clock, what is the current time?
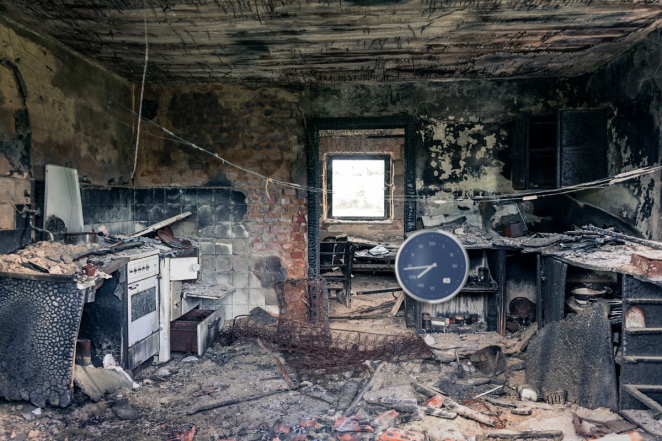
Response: 7:44
